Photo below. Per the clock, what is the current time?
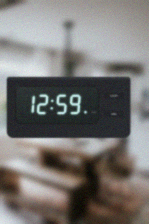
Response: 12:59
